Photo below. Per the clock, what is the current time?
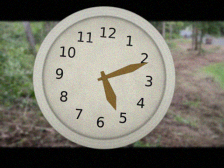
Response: 5:11
